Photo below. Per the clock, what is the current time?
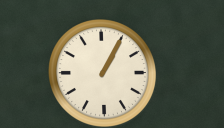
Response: 1:05
